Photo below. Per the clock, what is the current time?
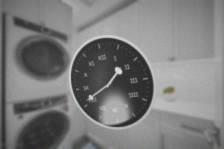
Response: 1:41
